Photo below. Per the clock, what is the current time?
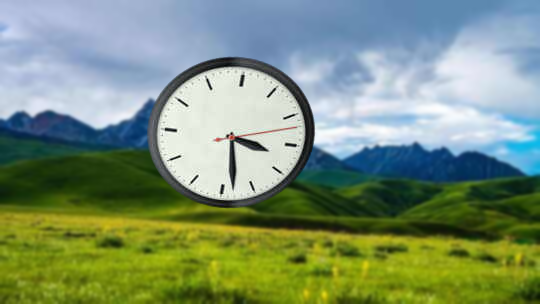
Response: 3:28:12
